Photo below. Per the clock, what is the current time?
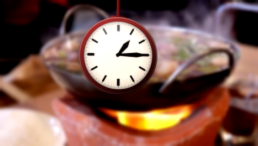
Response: 1:15
